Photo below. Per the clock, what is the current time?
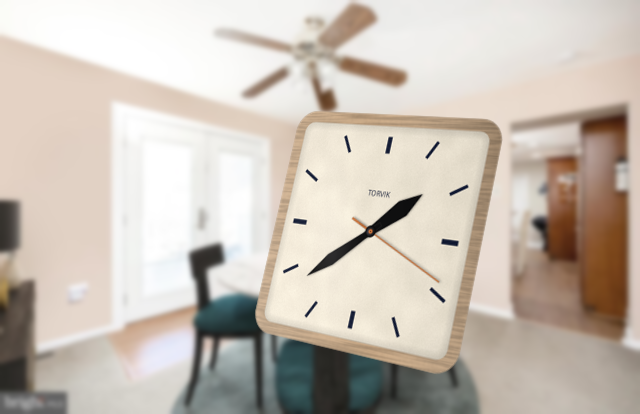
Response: 1:38:19
